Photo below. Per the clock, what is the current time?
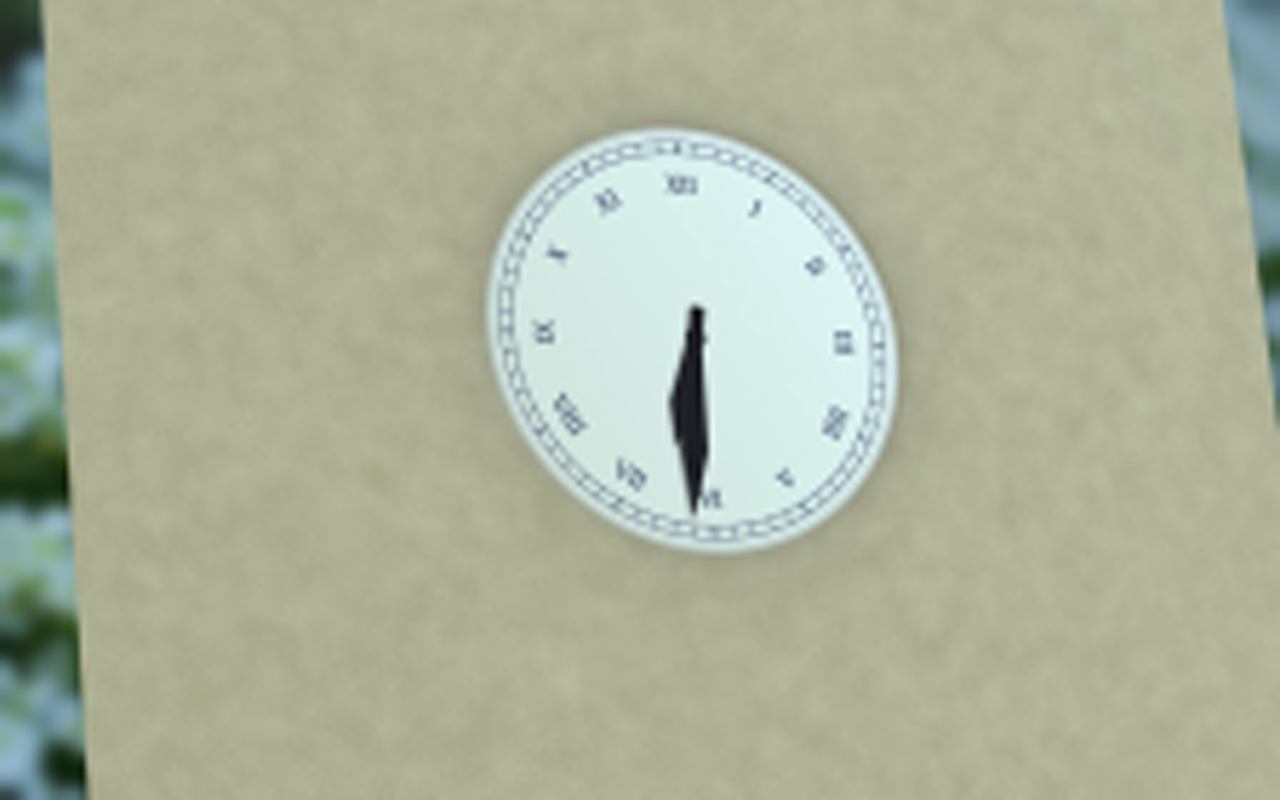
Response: 6:31
